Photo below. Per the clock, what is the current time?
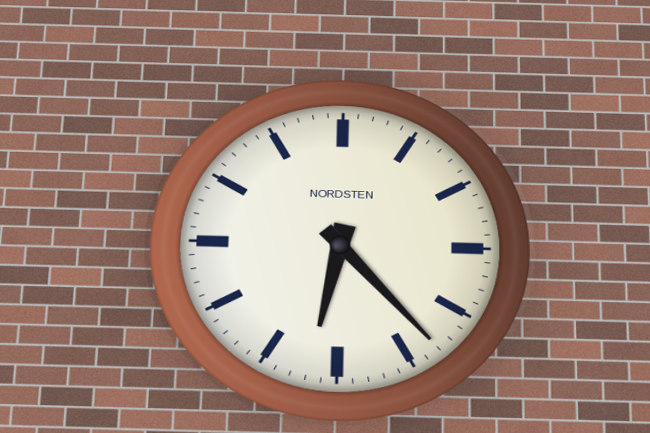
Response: 6:23
